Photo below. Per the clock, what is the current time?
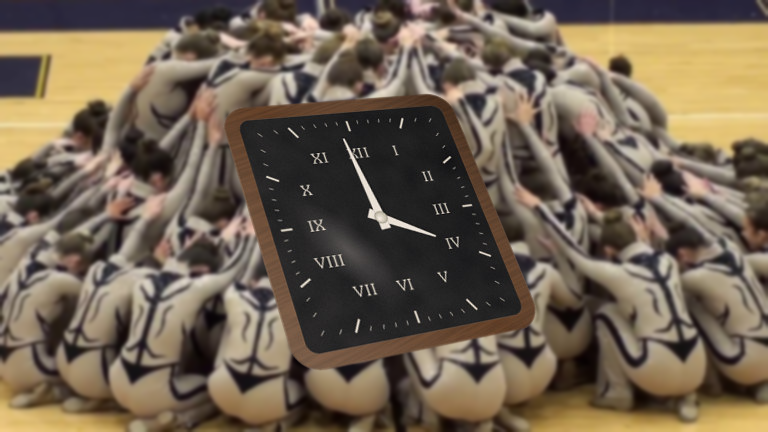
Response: 3:59
